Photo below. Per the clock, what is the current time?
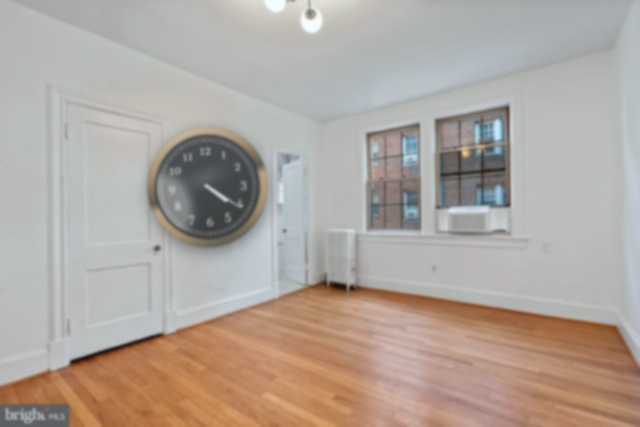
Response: 4:21
